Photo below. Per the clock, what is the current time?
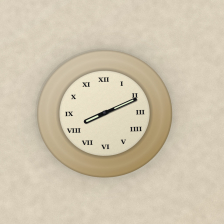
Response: 8:11
